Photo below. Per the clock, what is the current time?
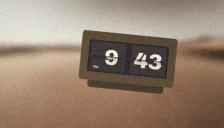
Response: 9:43
